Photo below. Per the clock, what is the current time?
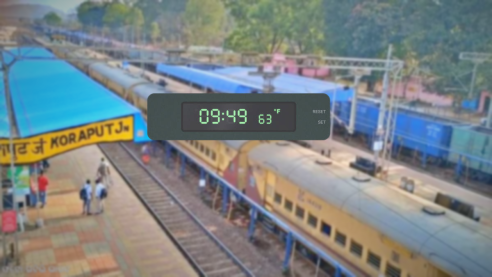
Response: 9:49
